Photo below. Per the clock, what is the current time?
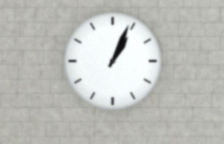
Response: 1:04
